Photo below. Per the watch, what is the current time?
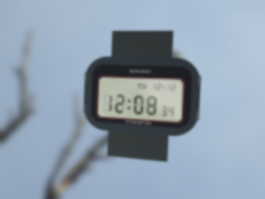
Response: 12:08
